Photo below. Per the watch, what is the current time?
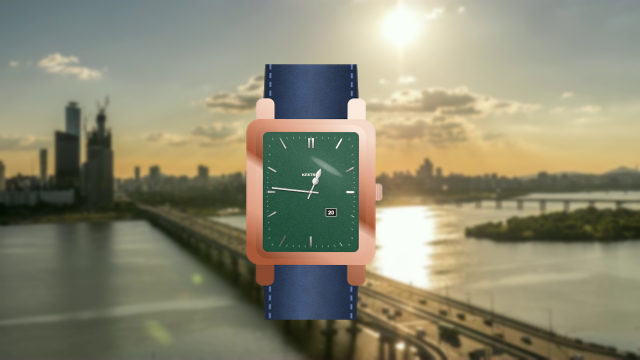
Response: 12:46
